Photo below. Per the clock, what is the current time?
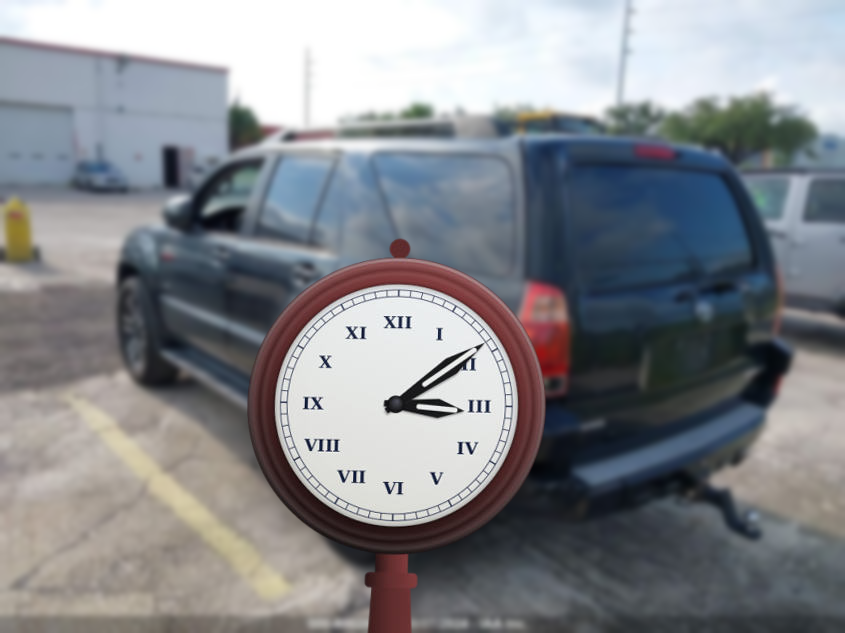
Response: 3:09
